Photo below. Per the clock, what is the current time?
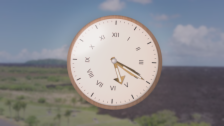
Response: 5:20
